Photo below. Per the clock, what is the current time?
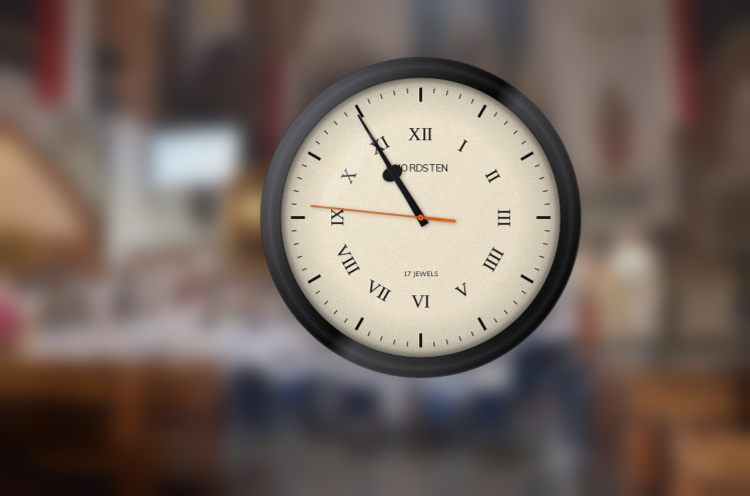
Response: 10:54:46
